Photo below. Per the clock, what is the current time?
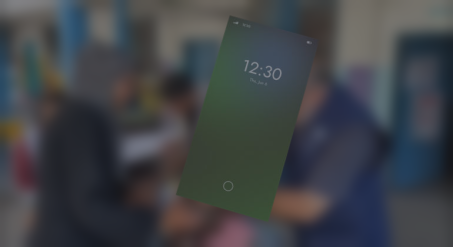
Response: 12:30
